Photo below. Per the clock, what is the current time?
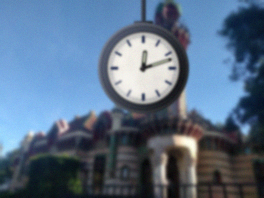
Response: 12:12
